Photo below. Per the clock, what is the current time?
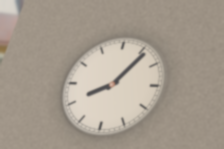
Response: 8:06
